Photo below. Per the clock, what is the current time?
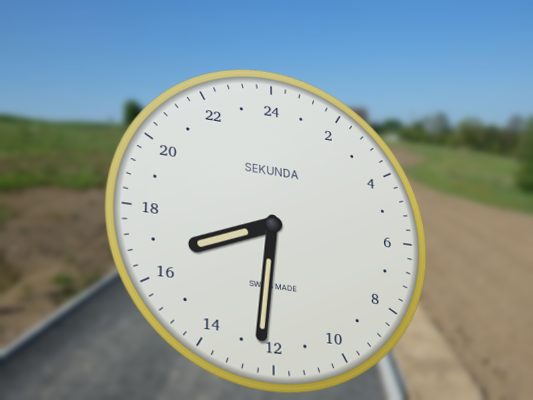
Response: 16:31
